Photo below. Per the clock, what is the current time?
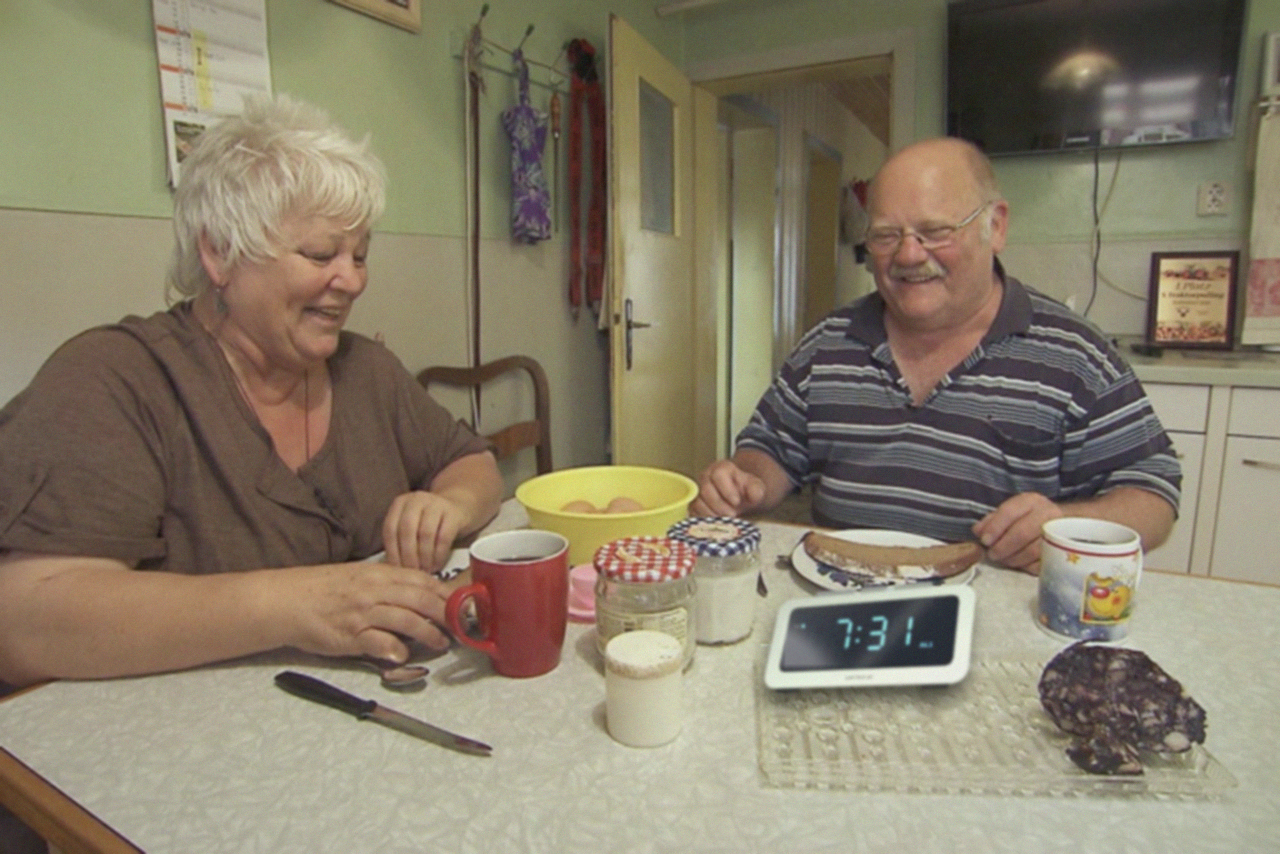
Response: 7:31
